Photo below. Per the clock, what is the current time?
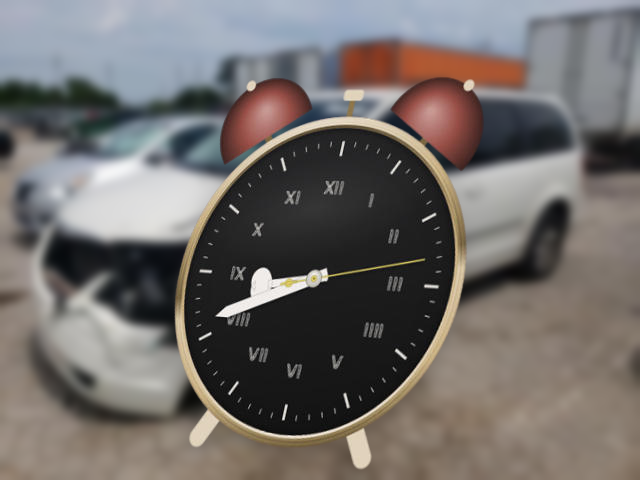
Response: 8:41:13
